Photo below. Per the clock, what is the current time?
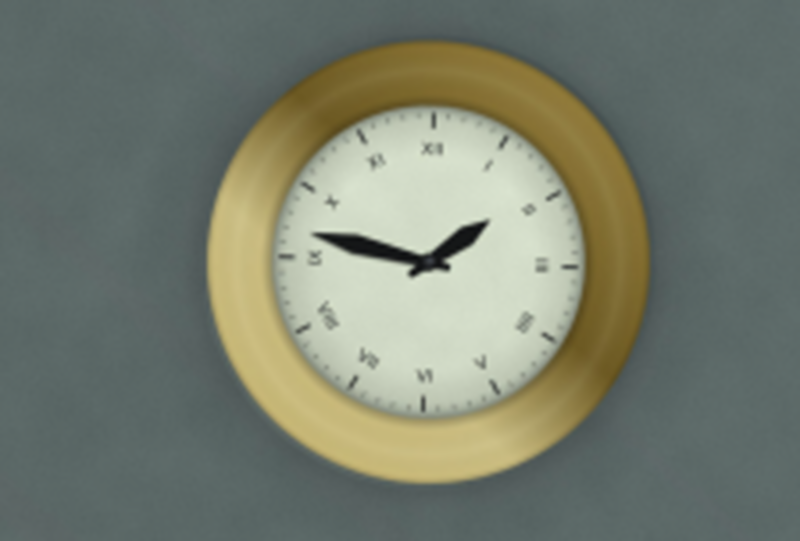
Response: 1:47
